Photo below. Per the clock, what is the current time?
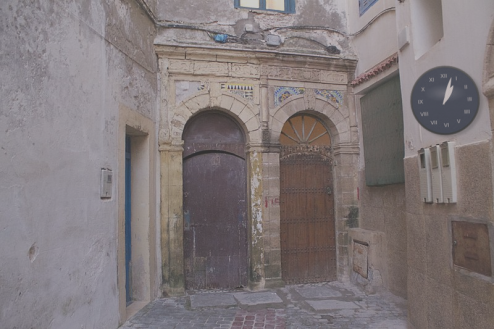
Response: 1:03
